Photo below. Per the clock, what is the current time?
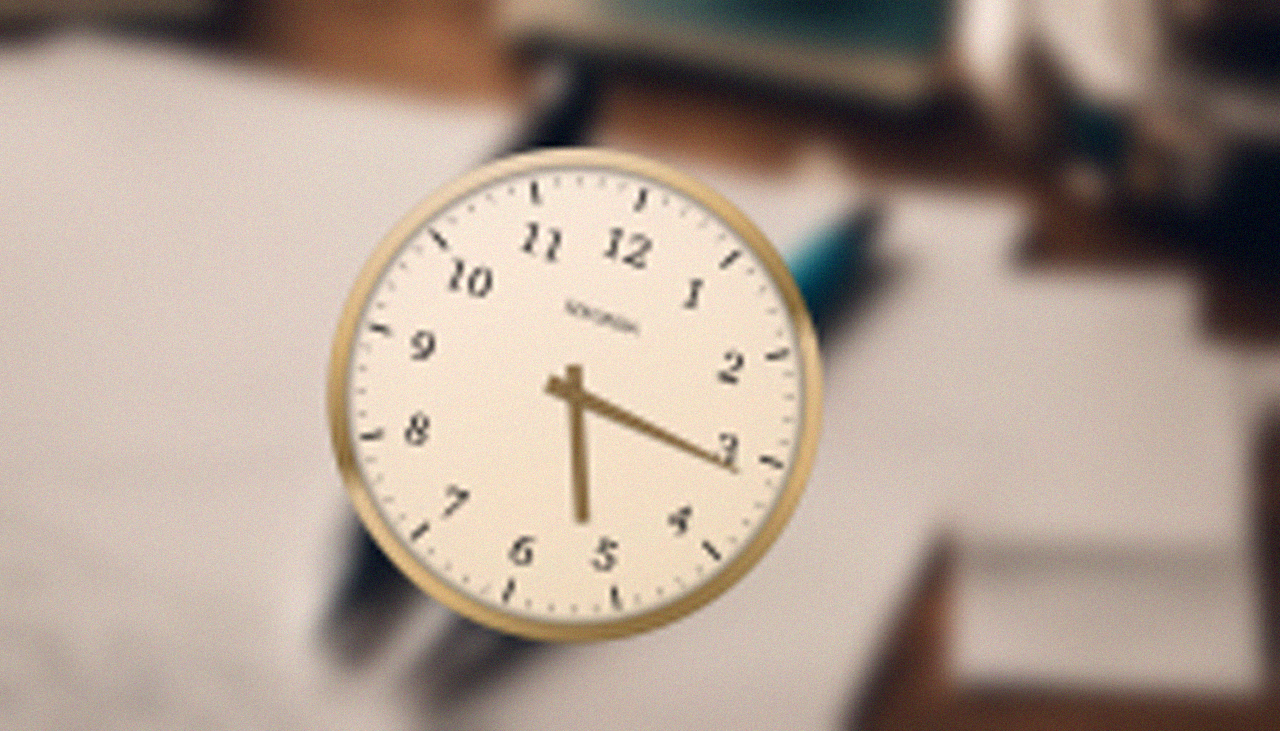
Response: 5:16
